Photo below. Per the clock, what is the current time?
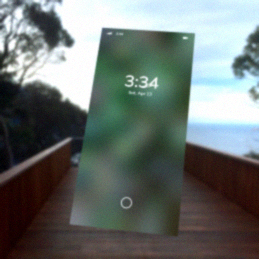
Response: 3:34
